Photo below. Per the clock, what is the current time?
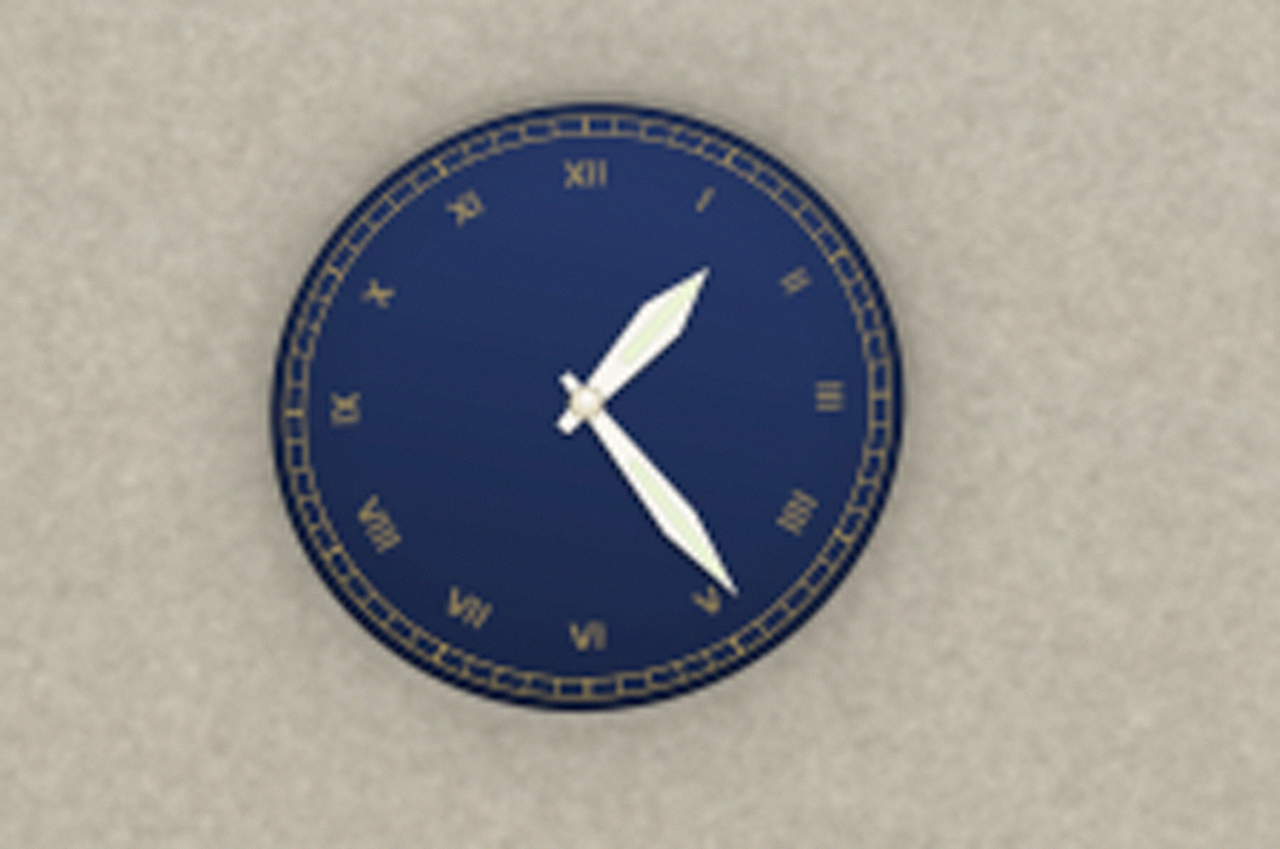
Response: 1:24
